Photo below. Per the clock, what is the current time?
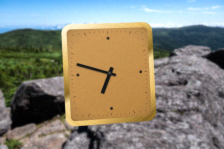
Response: 6:48
